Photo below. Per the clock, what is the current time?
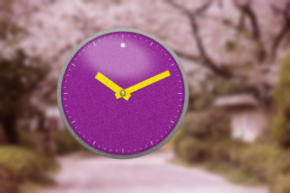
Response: 10:11
